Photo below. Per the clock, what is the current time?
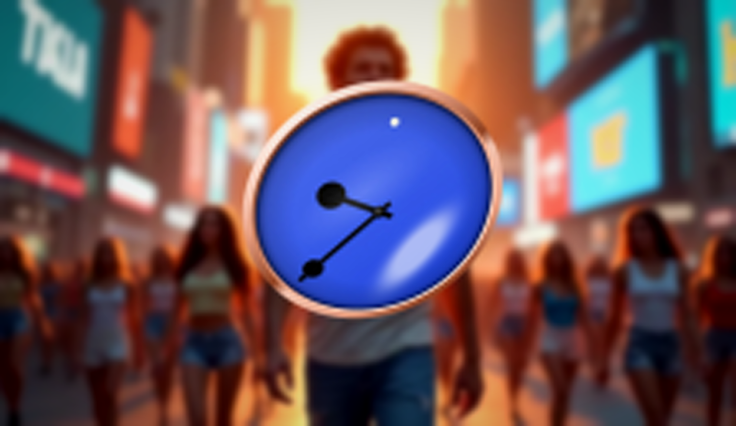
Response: 9:37
